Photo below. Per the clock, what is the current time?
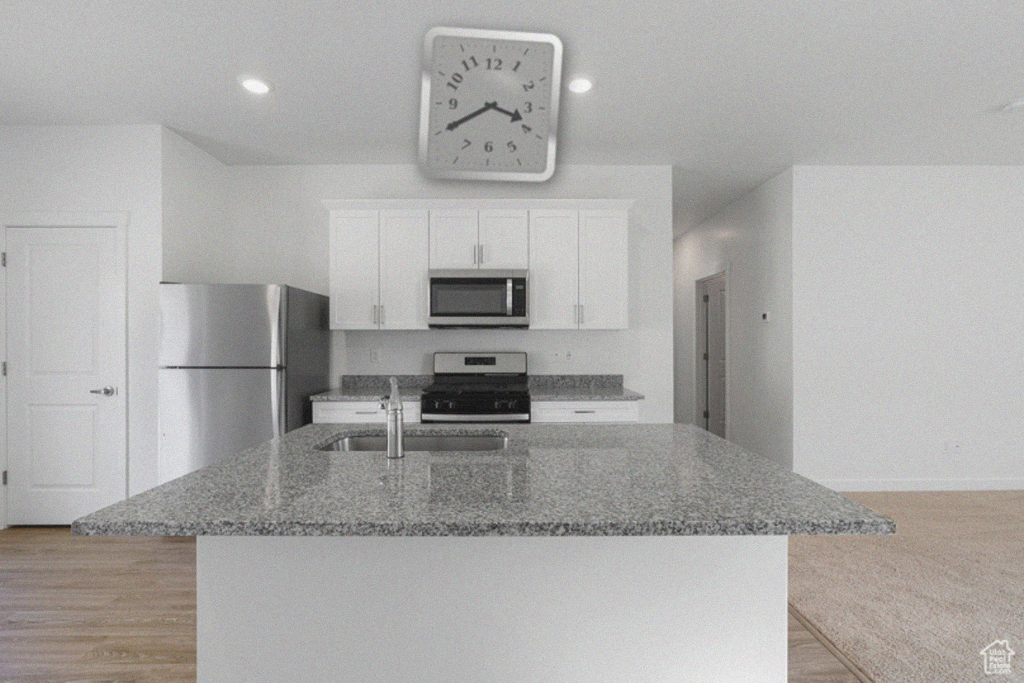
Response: 3:40
